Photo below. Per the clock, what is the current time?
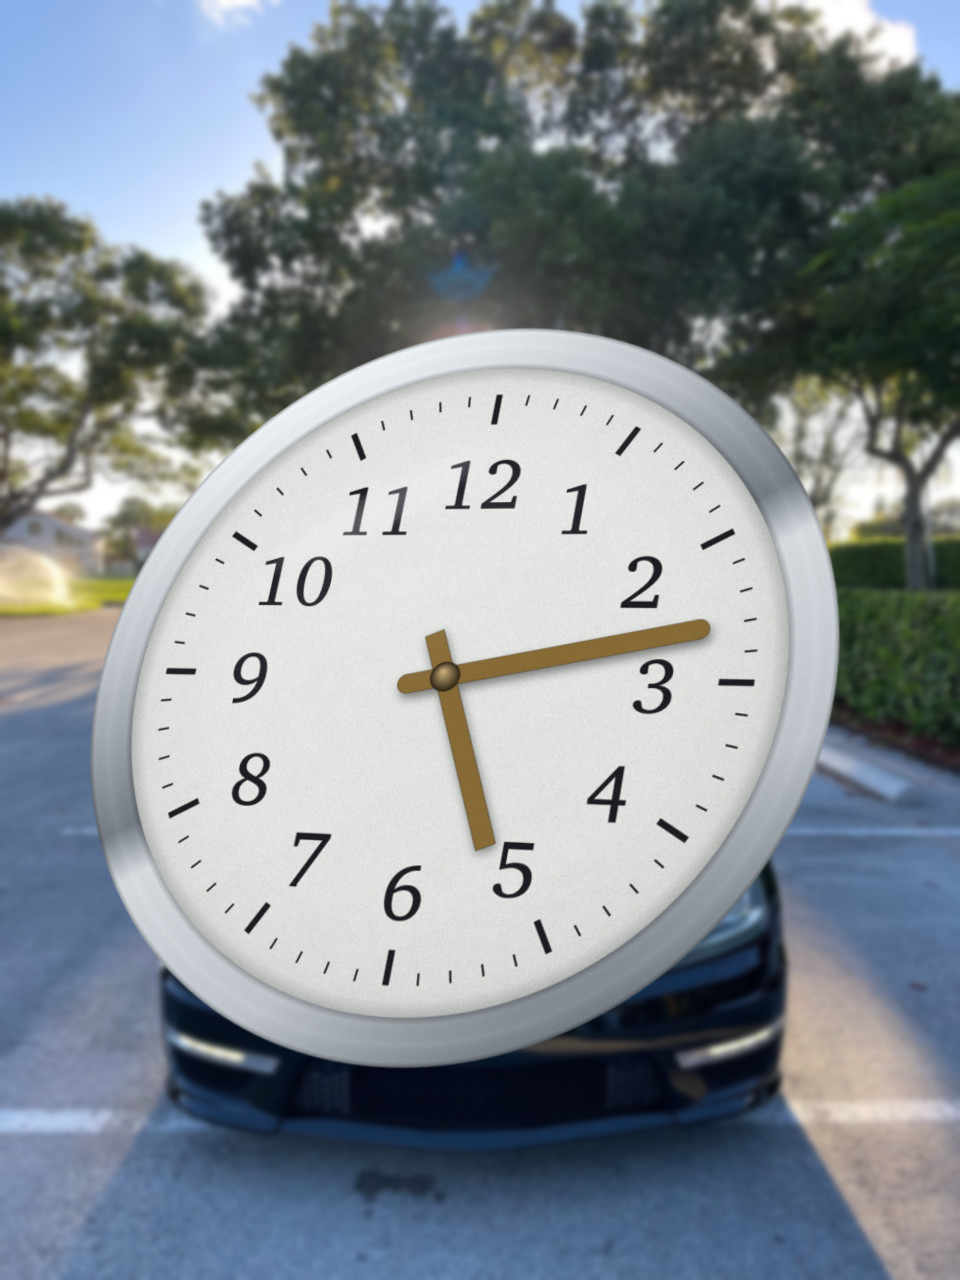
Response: 5:13
